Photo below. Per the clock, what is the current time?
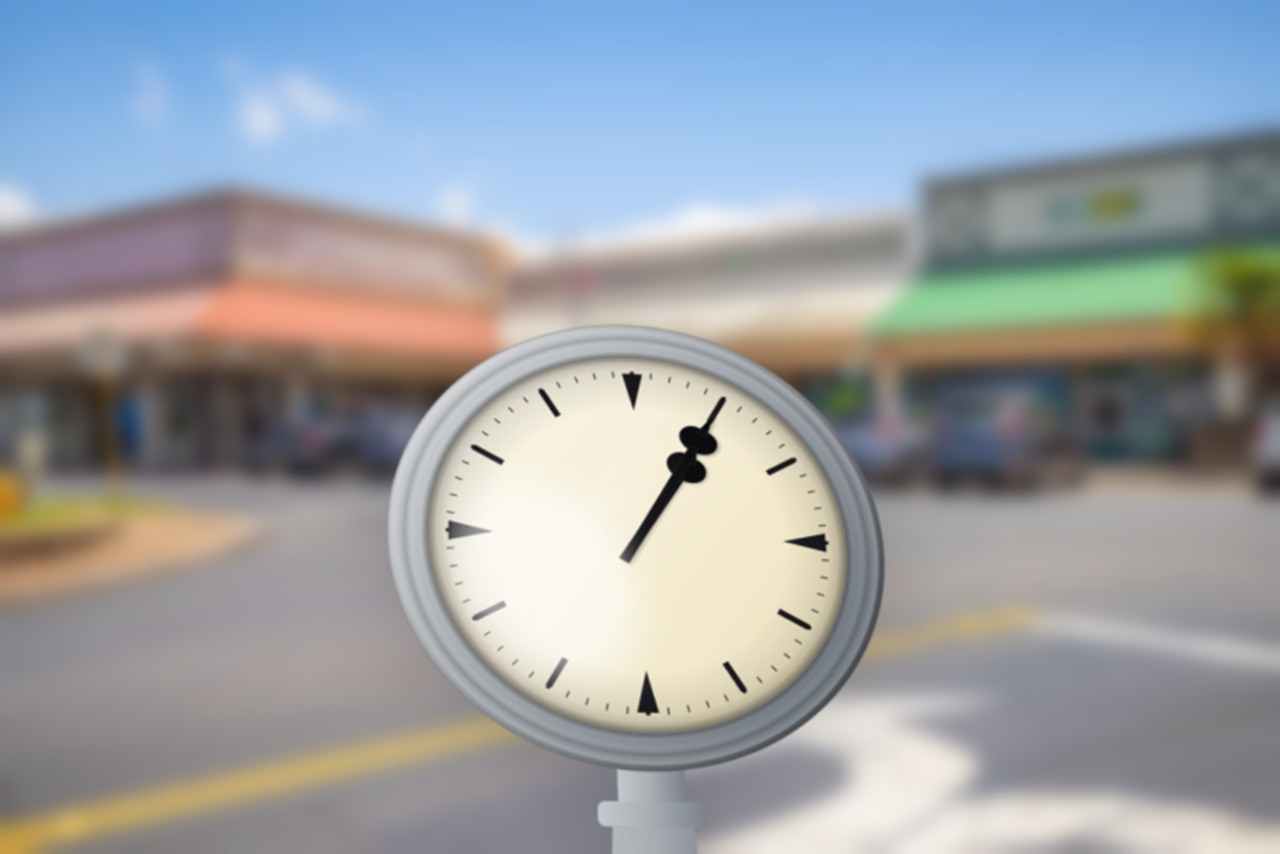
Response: 1:05
